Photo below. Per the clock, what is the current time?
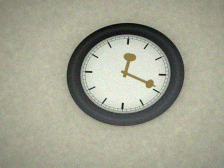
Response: 12:19
